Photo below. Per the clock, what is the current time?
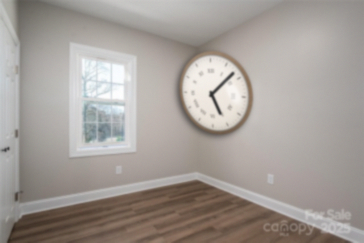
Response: 5:08
